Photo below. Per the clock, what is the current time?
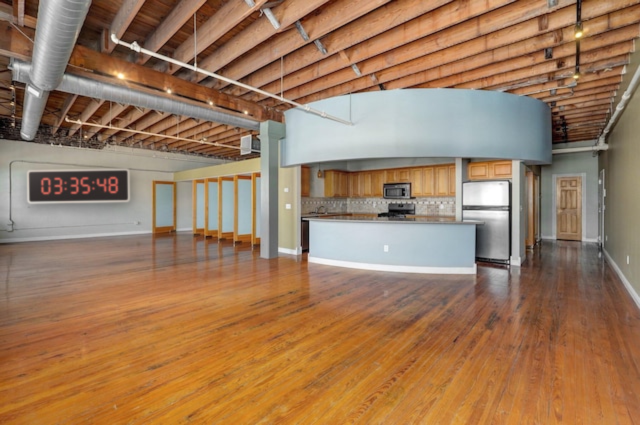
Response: 3:35:48
